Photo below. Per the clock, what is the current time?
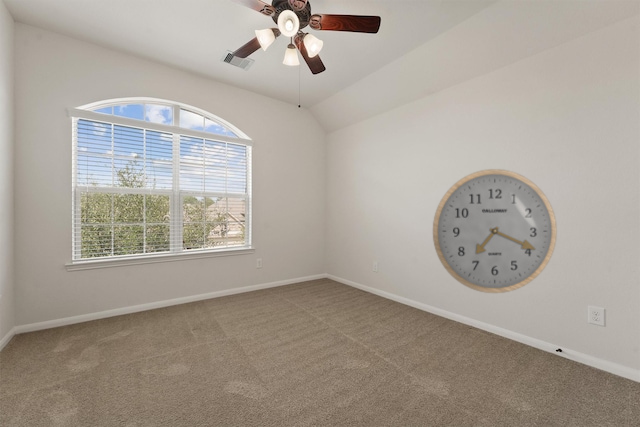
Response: 7:19
